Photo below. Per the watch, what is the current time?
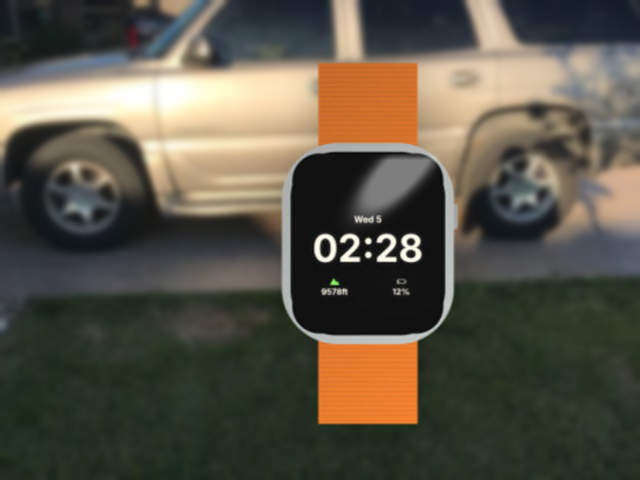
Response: 2:28
